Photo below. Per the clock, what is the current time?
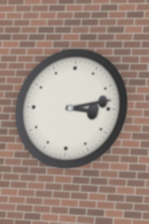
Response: 3:13
